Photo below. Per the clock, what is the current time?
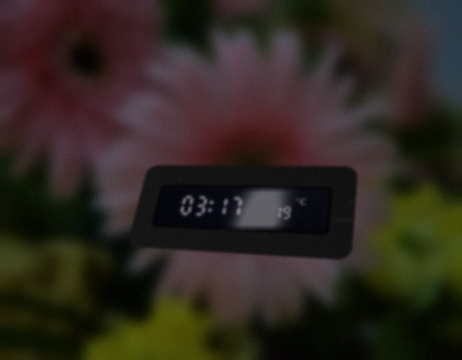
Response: 3:17
